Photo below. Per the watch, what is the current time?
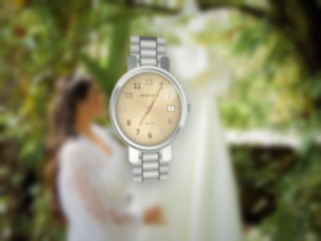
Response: 7:05
